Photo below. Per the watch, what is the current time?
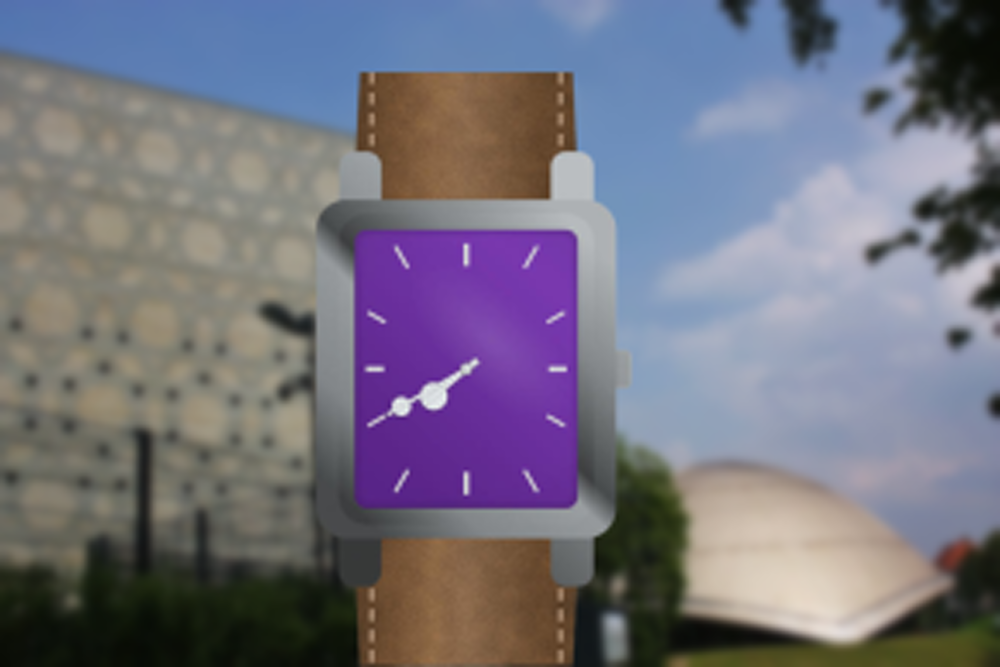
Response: 7:40
